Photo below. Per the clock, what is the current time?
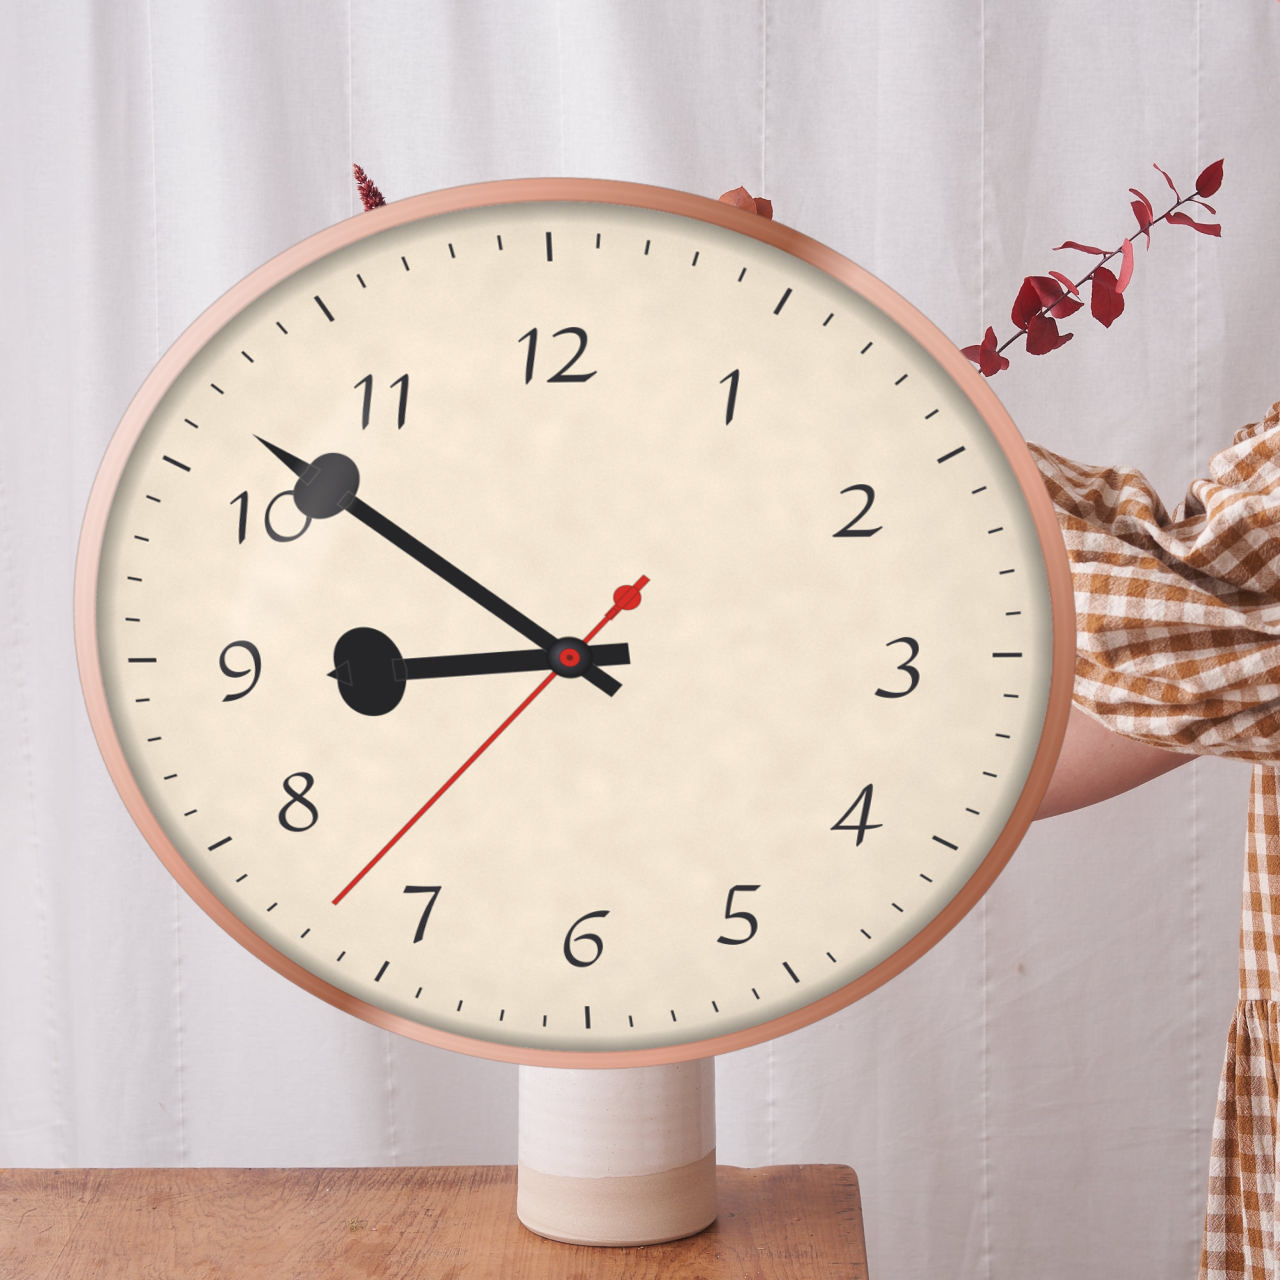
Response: 8:51:37
